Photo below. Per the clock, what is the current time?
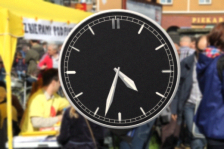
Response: 4:33
